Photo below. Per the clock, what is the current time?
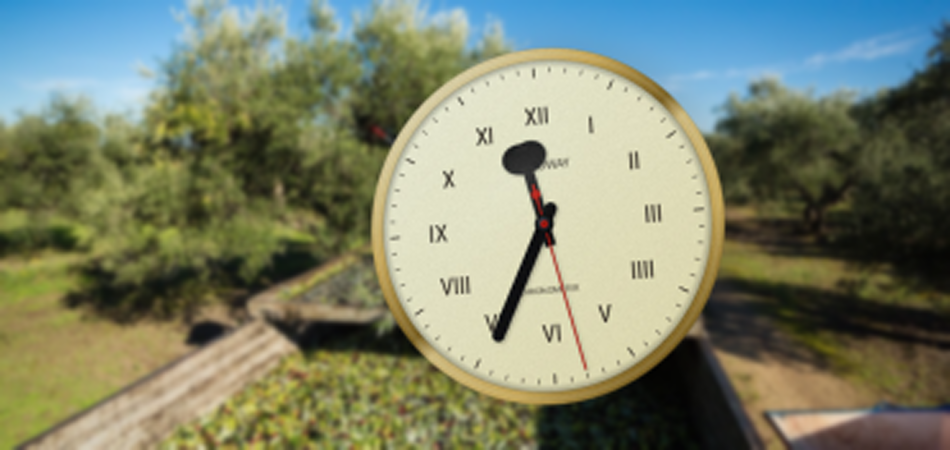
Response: 11:34:28
